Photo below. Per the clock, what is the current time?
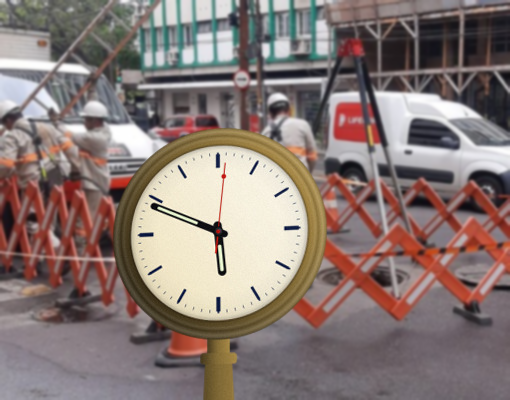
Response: 5:49:01
